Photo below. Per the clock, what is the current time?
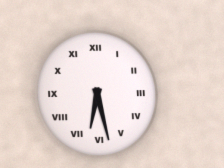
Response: 6:28
